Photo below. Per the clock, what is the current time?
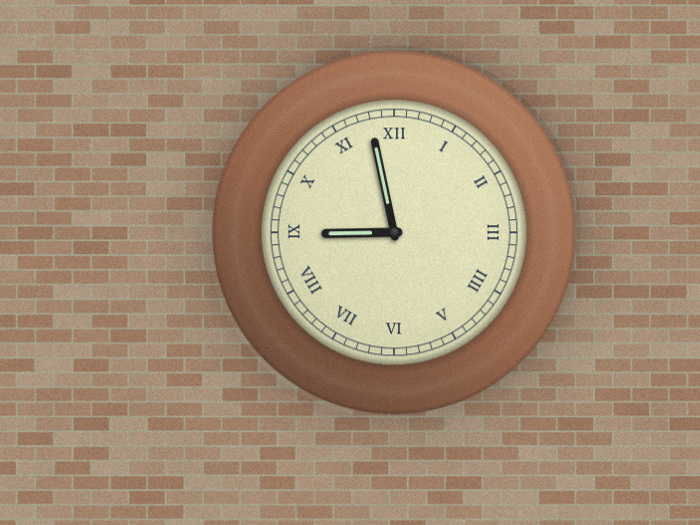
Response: 8:58
